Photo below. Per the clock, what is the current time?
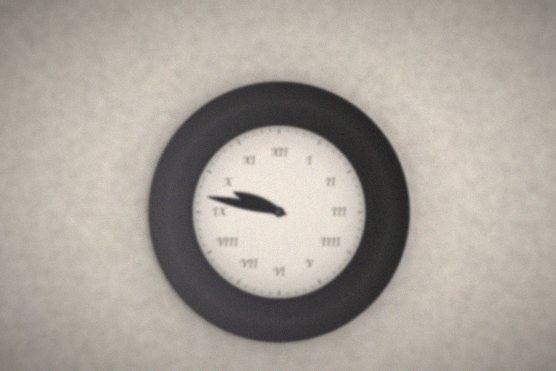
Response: 9:47
